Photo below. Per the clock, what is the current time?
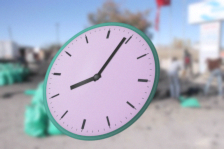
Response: 8:04
